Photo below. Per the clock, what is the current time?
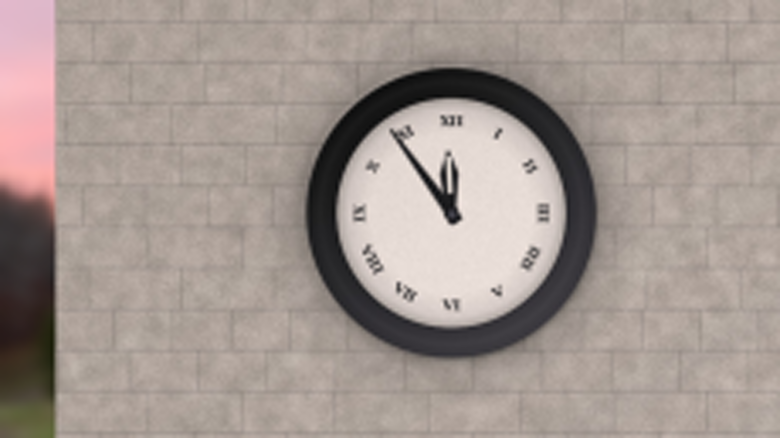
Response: 11:54
